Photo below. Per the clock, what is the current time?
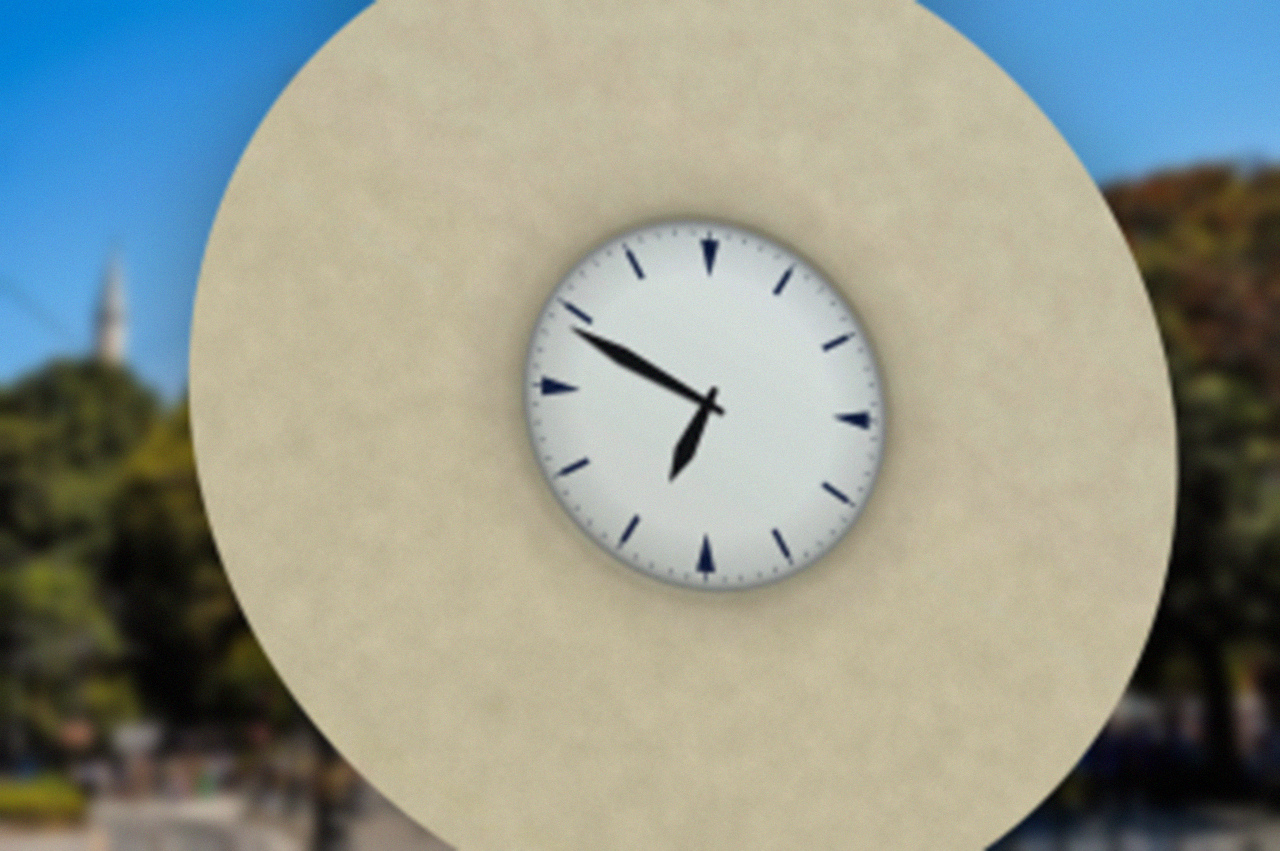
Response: 6:49
